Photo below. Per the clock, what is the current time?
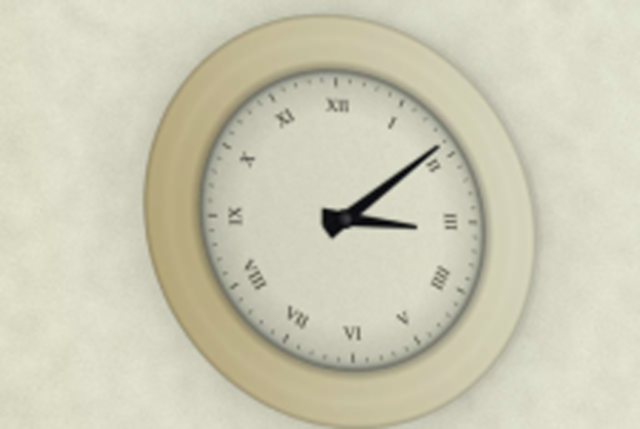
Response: 3:09
